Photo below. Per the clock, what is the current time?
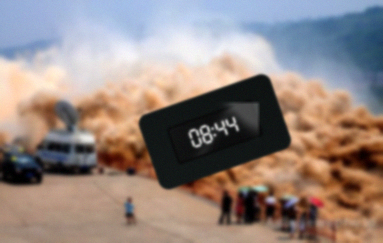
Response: 8:44
